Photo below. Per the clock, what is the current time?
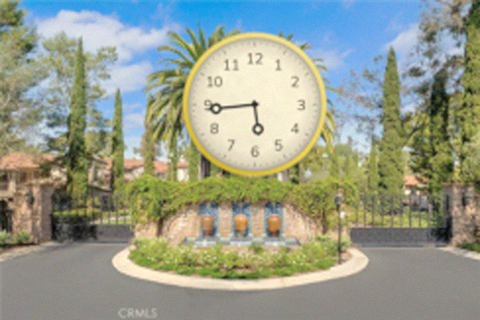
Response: 5:44
